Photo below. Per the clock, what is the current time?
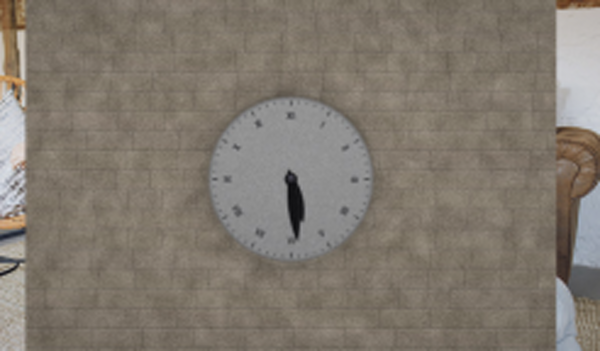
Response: 5:29
